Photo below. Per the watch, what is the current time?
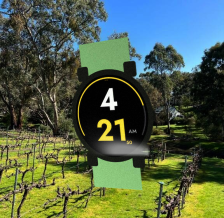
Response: 4:21
